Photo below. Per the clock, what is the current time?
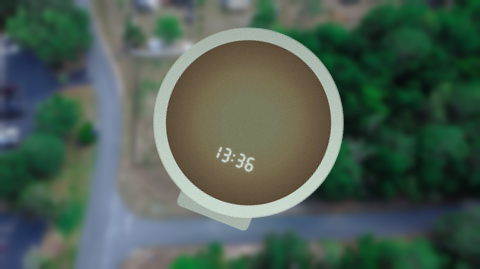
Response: 13:36
